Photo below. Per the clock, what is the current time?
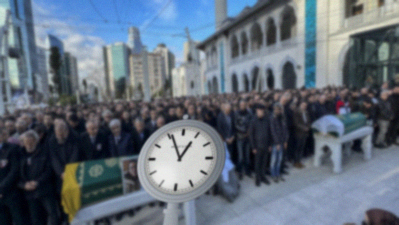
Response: 12:56
